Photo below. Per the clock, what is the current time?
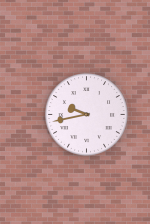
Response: 9:43
